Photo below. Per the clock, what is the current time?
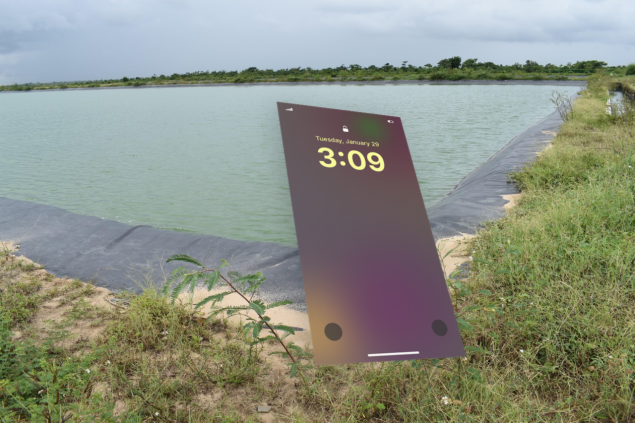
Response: 3:09
